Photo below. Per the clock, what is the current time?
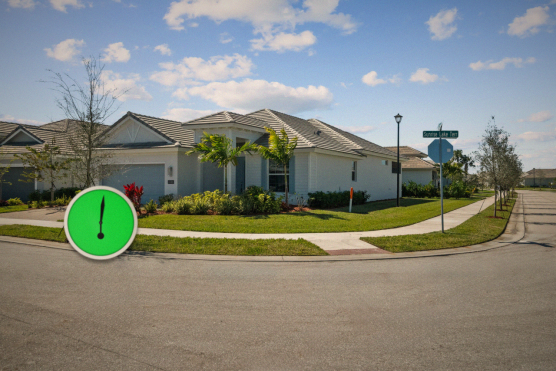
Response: 6:01
